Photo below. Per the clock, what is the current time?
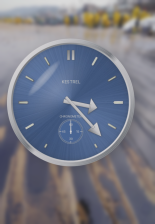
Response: 3:23
